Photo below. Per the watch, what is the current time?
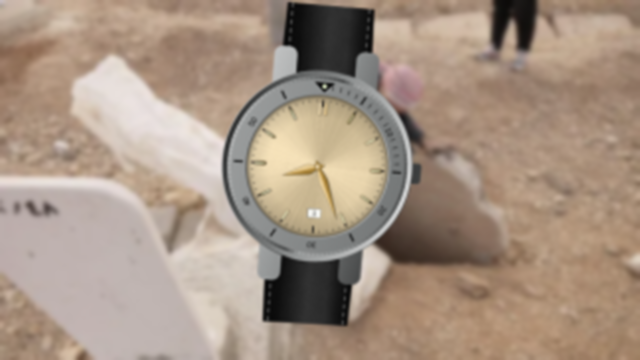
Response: 8:26
